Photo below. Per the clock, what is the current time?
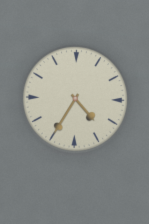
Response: 4:35
